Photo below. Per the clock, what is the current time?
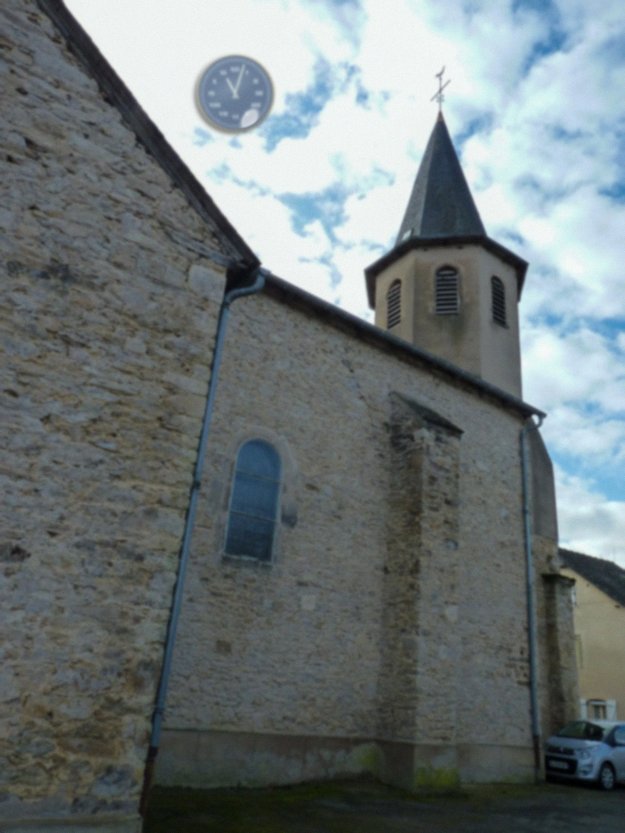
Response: 11:03
